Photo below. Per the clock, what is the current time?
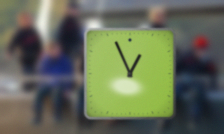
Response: 12:56
